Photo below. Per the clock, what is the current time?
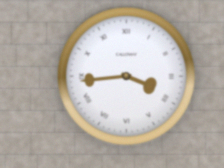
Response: 3:44
